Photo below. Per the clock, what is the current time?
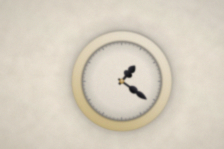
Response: 1:21
